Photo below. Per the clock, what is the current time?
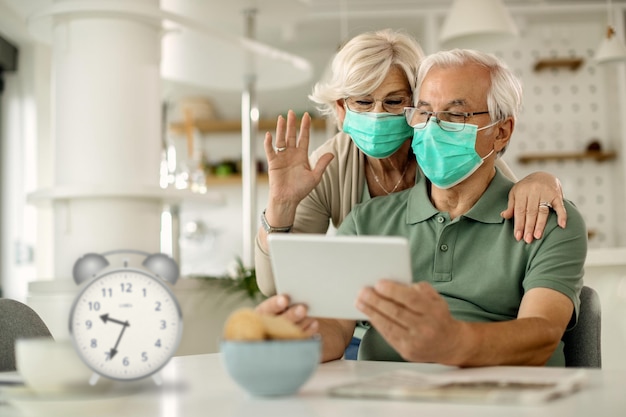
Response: 9:34
